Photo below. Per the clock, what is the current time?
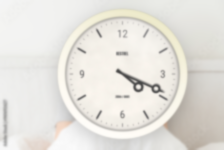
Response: 4:19
